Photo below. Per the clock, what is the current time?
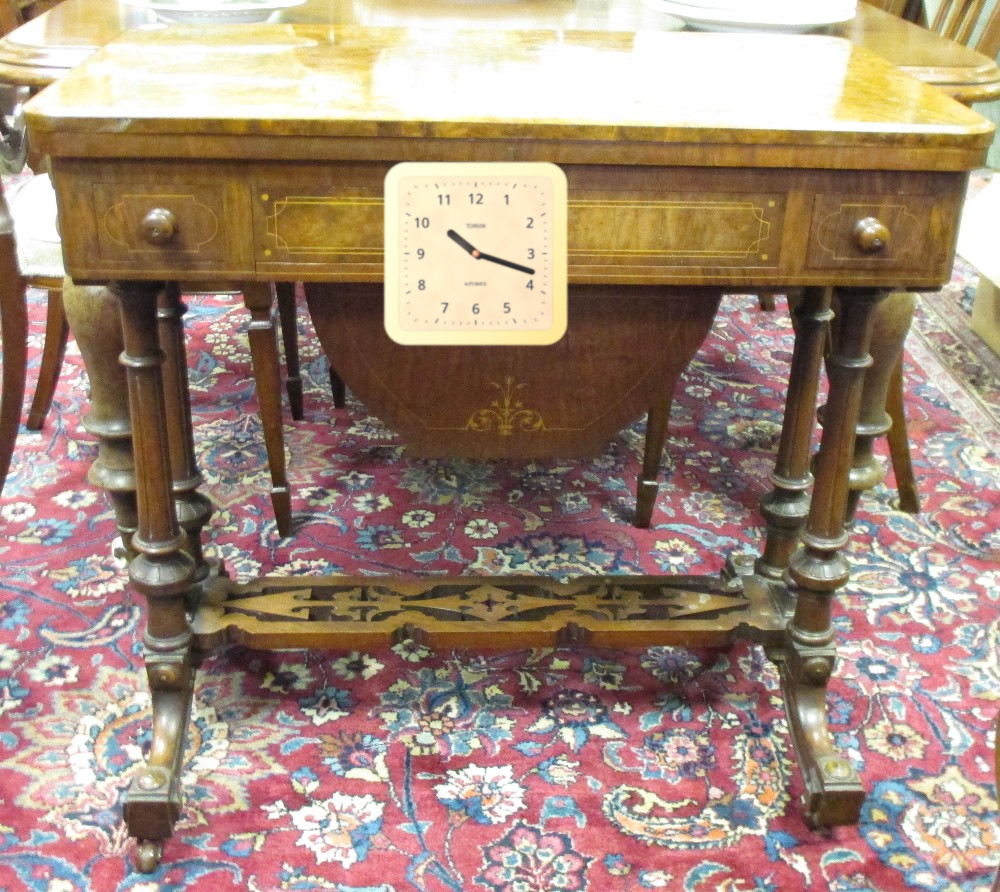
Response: 10:18
